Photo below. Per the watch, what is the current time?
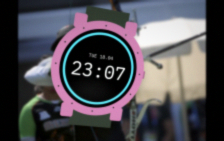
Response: 23:07
